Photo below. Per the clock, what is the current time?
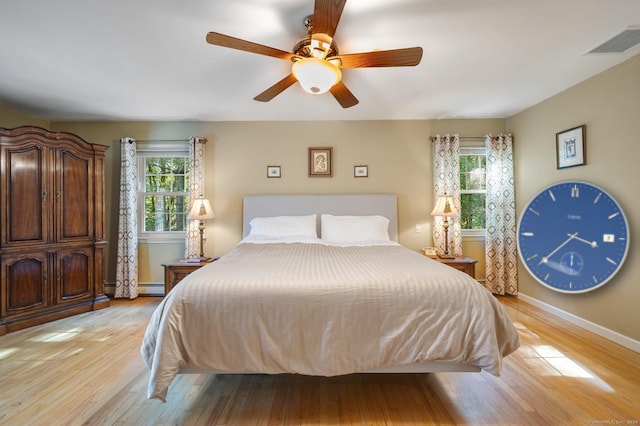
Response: 3:38
